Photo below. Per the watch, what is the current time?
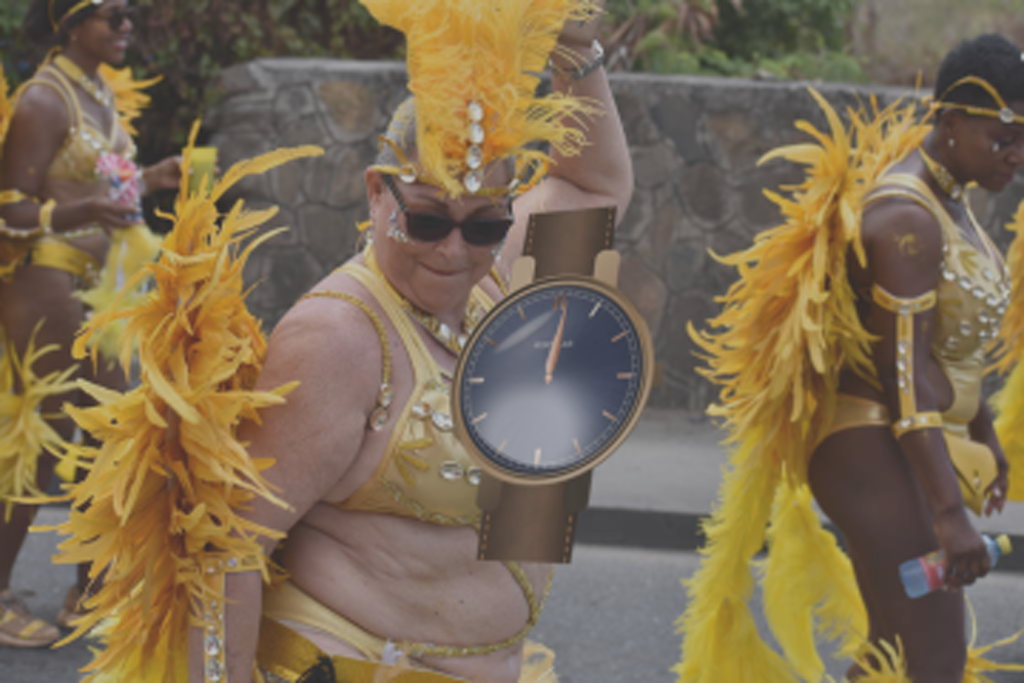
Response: 12:01
